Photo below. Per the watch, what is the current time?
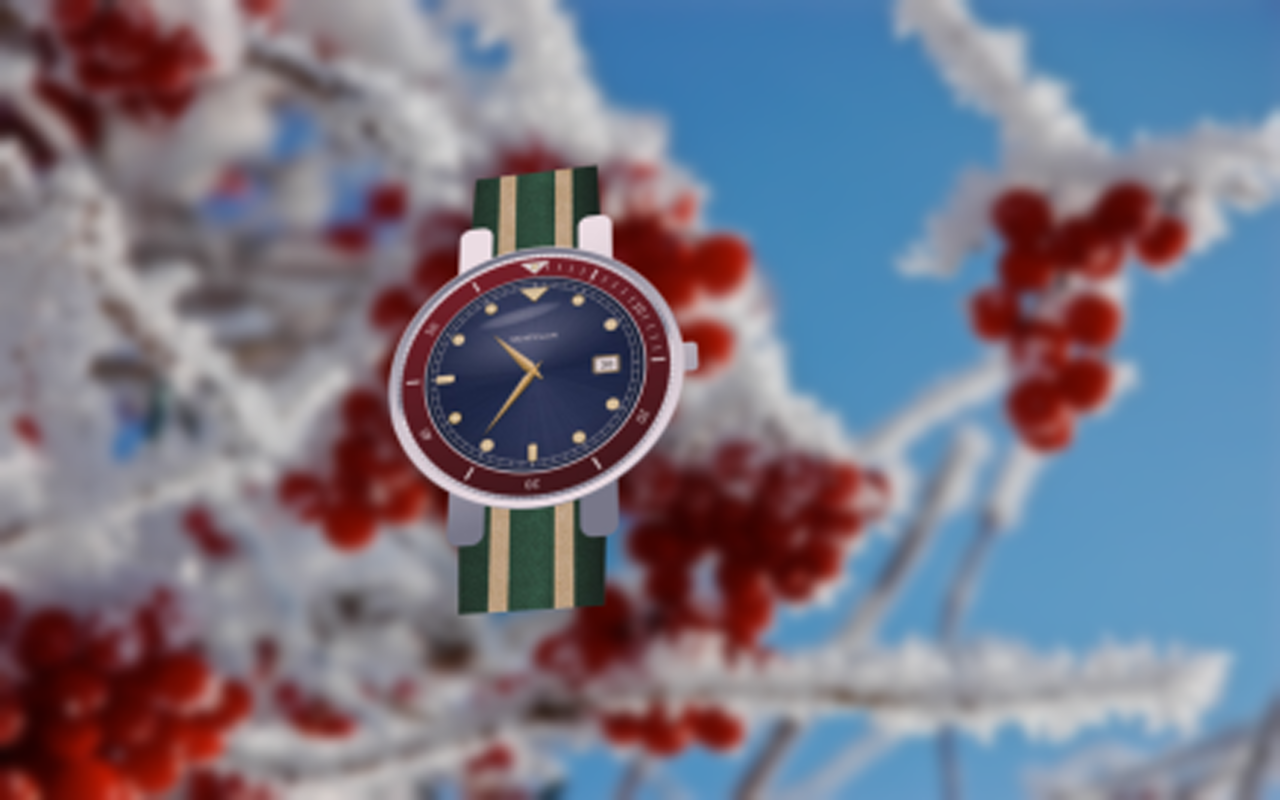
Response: 10:36
